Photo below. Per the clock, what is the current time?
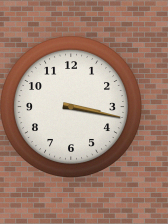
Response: 3:17
